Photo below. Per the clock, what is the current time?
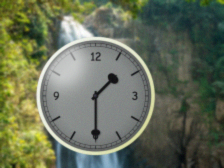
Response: 1:30
